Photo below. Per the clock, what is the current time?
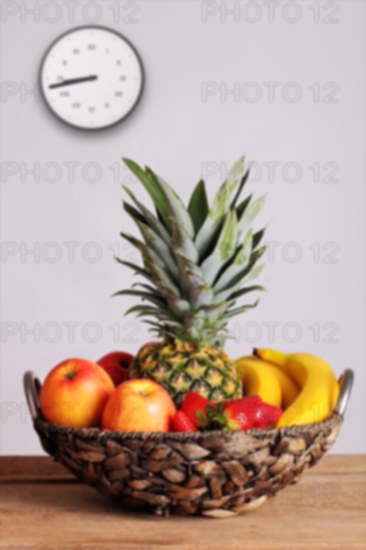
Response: 8:43
